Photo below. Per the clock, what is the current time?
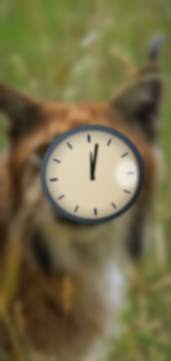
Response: 12:02
